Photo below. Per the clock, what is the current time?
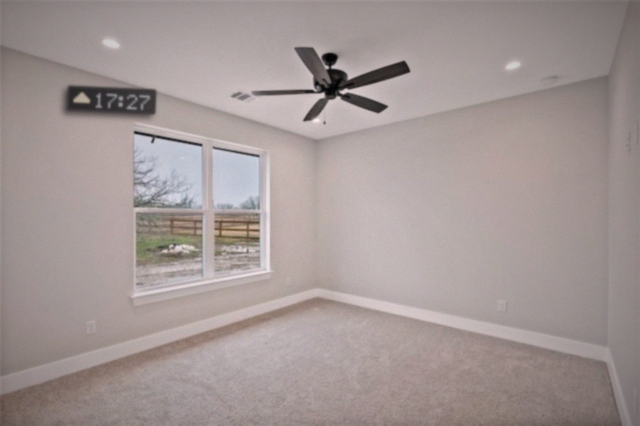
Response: 17:27
